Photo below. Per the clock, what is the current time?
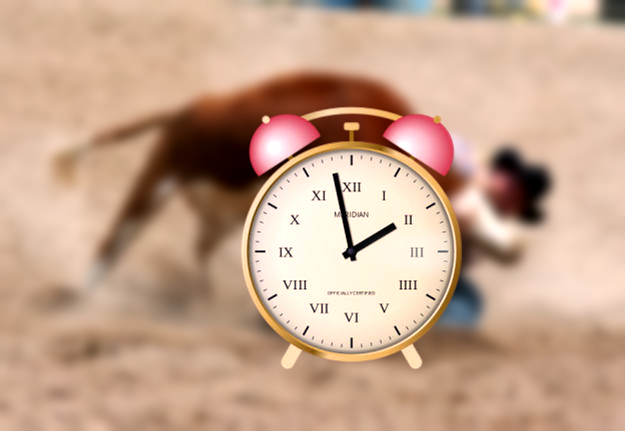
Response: 1:58
